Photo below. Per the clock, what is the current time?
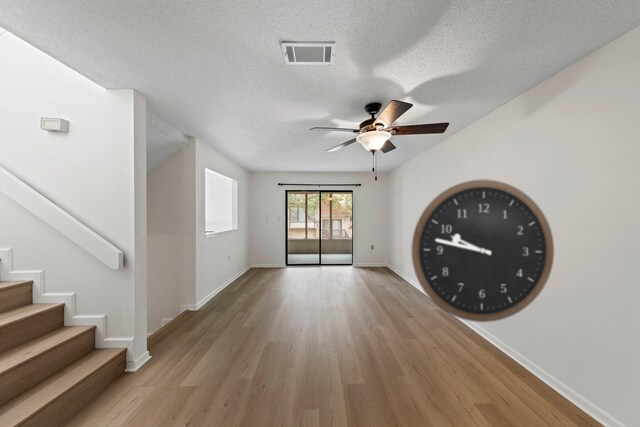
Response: 9:47
